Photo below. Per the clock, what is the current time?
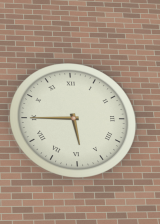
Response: 5:45
